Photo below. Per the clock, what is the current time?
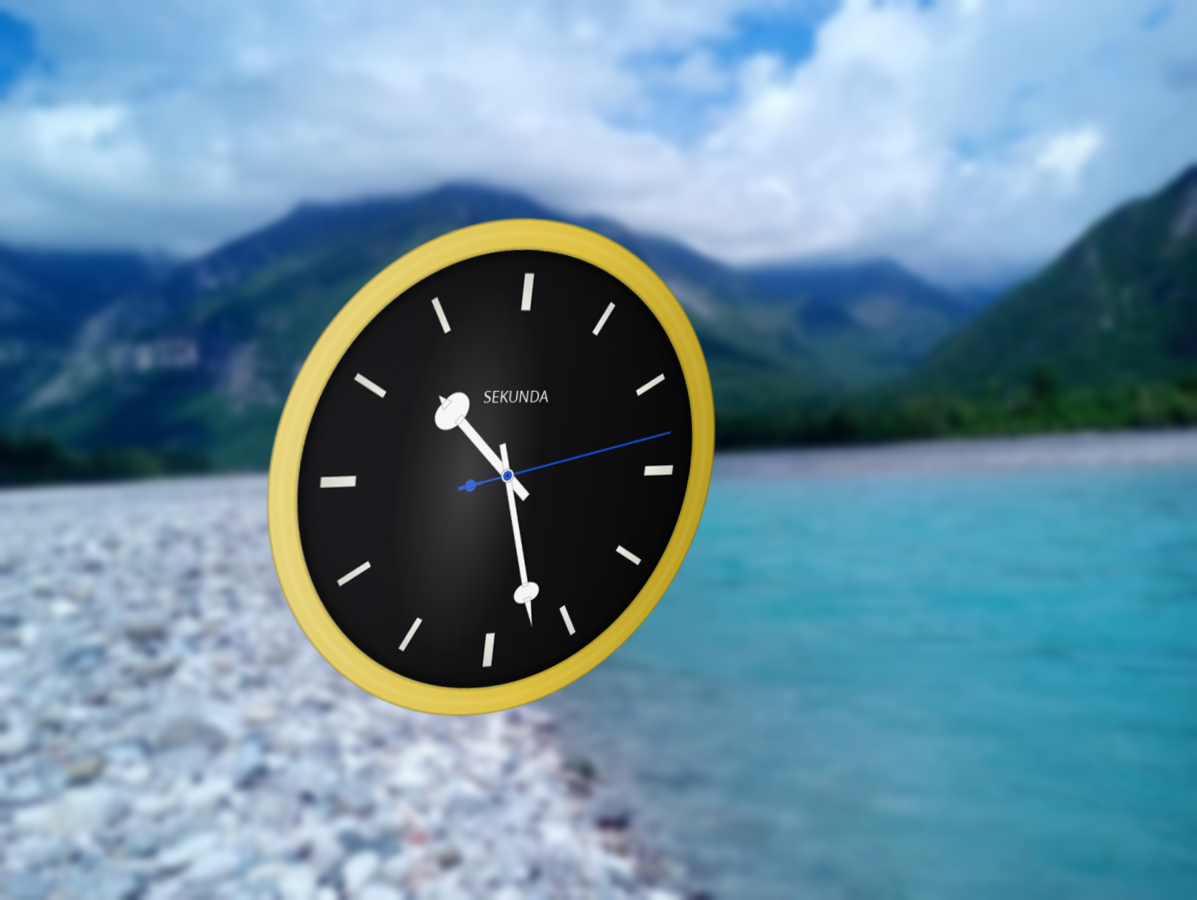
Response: 10:27:13
